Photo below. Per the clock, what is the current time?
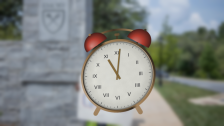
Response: 11:01
